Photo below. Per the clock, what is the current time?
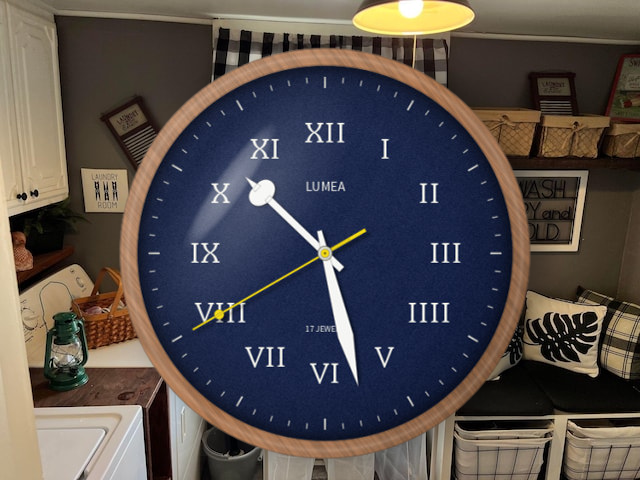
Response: 10:27:40
